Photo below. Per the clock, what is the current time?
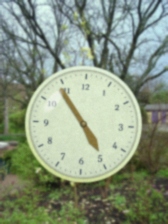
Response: 4:54
